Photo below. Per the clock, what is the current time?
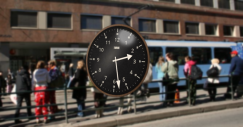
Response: 2:28
